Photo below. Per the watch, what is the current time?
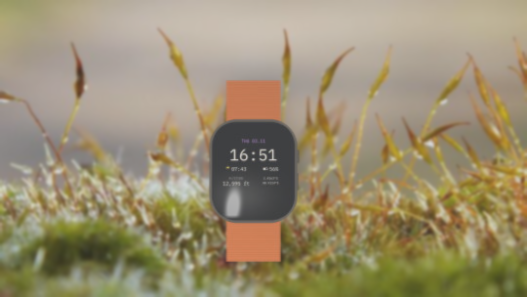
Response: 16:51
